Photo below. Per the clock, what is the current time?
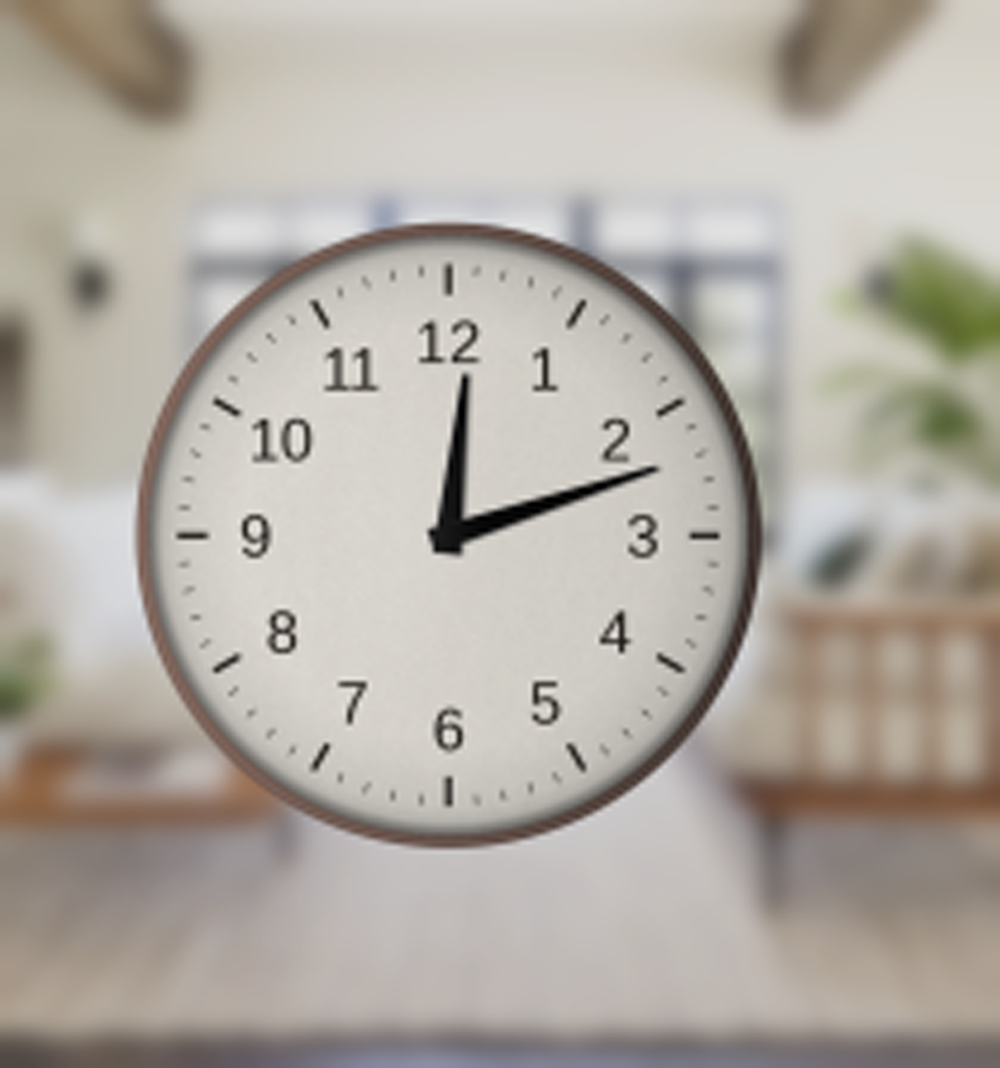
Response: 12:12
